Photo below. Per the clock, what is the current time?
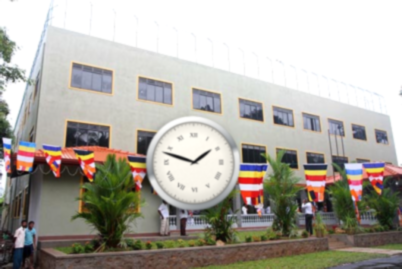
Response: 1:48
